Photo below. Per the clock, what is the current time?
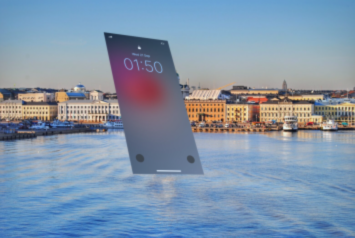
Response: 1:50
